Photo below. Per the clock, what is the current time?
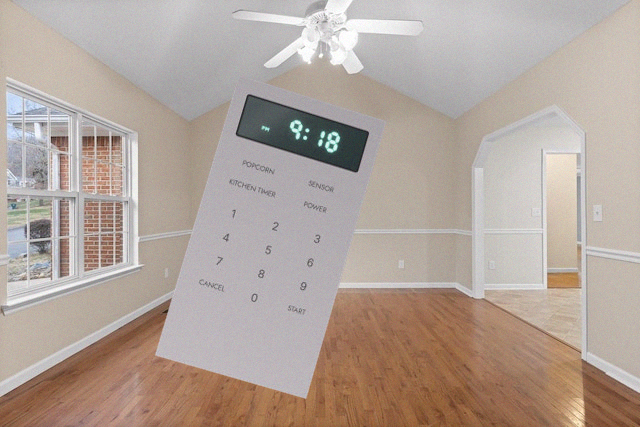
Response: 9:18
